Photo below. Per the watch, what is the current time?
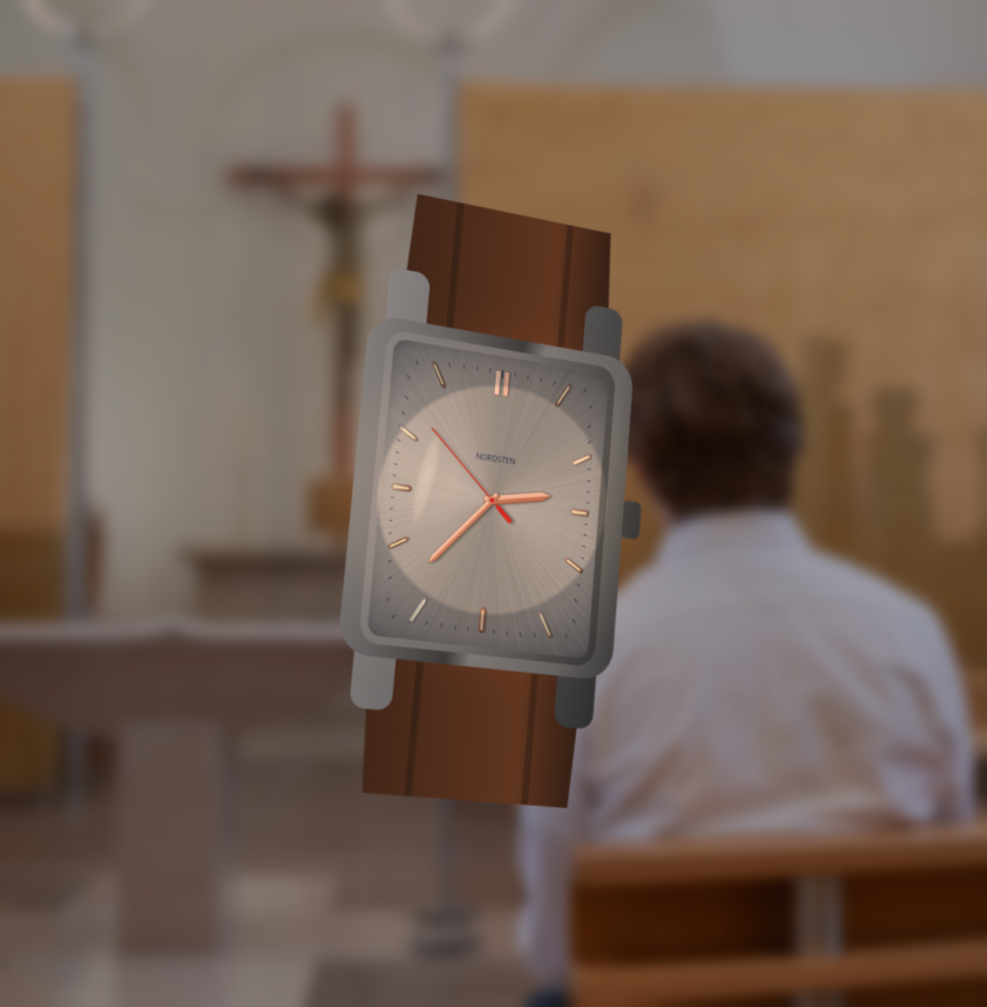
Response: 2:36:52
